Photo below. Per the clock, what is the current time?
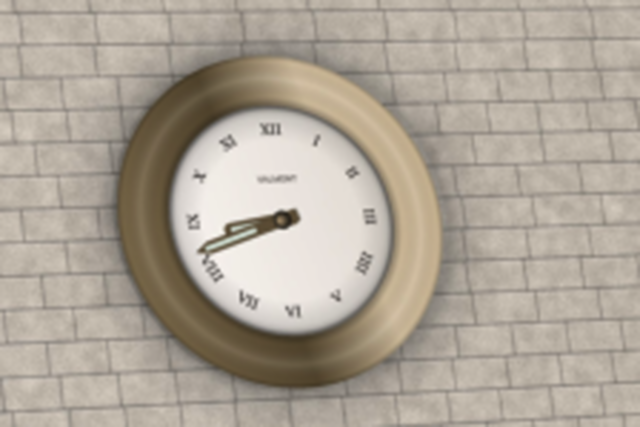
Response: 8:42
